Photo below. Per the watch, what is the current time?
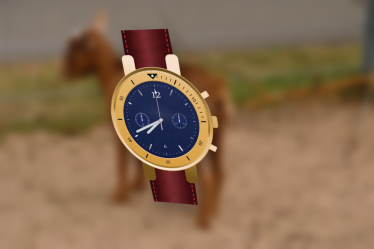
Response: 7:41
